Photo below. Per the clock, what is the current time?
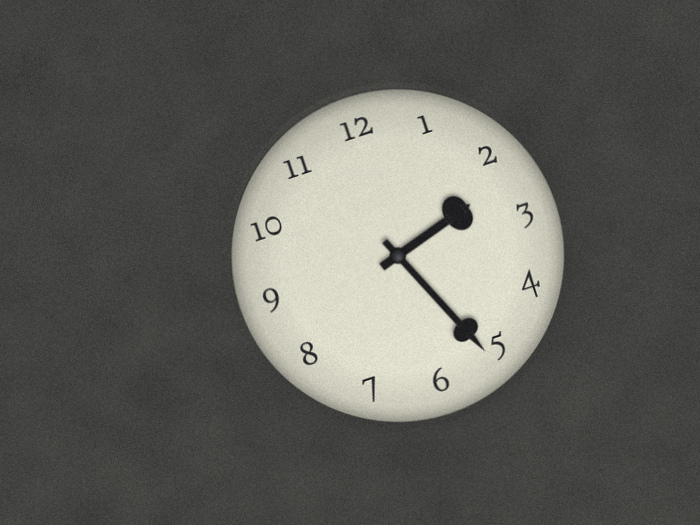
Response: 2:26
